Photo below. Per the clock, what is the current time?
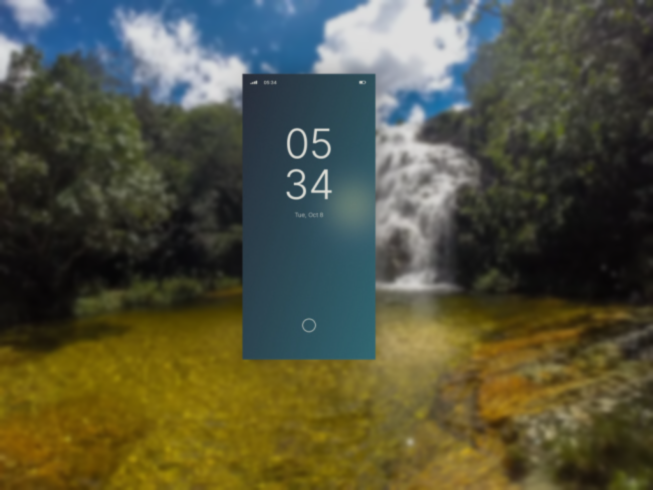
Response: 5:34
